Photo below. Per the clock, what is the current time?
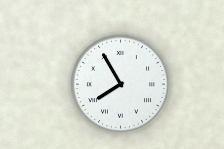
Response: 7:55
